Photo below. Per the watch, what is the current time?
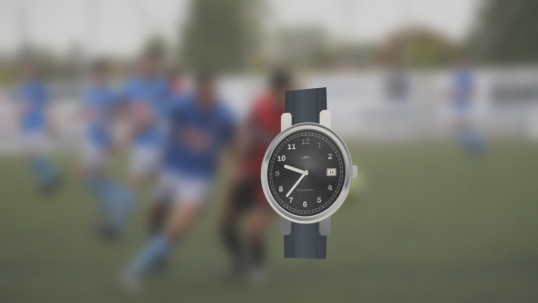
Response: 9:37
